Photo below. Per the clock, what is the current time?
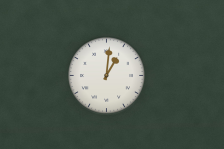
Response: 1:01
